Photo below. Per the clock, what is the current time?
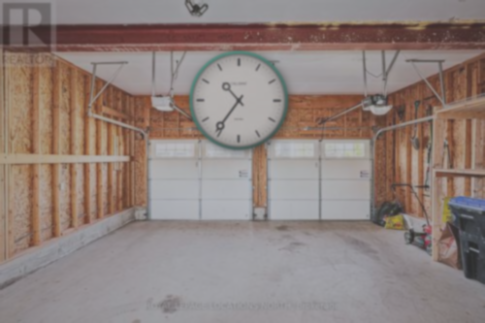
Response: 10:36
